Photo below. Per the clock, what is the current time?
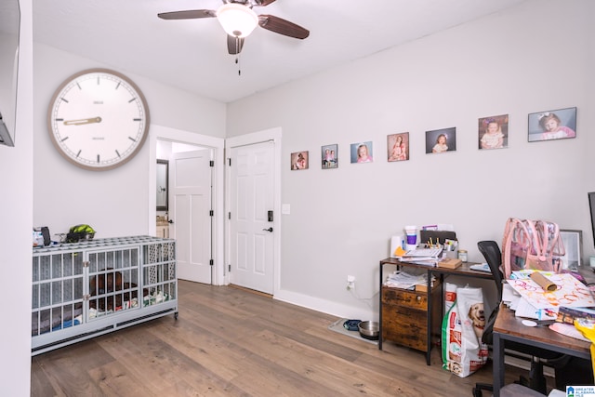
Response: 8:44
